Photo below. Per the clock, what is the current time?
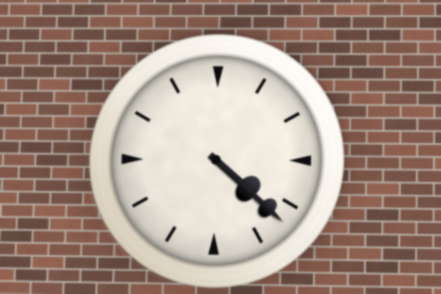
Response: 4:22
